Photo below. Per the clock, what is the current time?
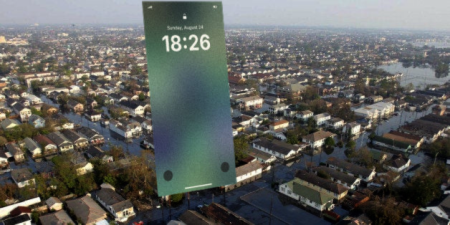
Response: 18:26
